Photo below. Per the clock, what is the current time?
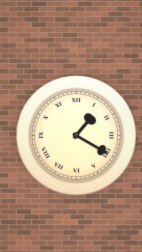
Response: 1:20
